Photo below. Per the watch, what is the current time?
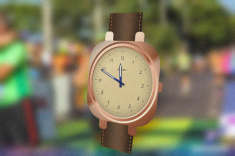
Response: 11:49
